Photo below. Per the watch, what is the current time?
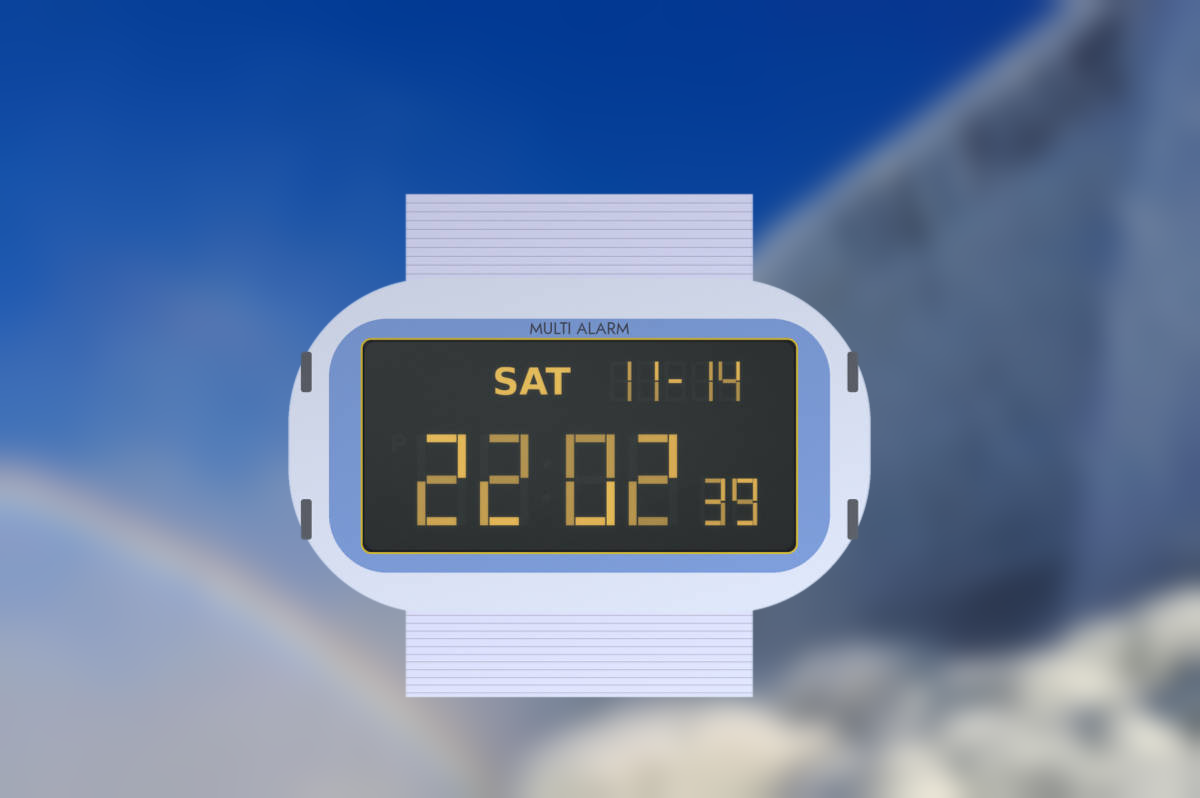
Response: 22:02:39
